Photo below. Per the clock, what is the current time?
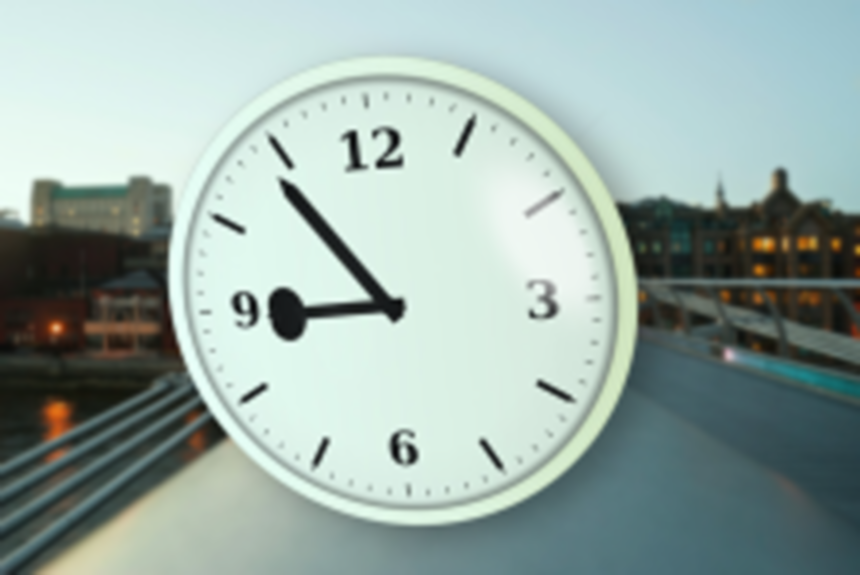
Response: 8:54
